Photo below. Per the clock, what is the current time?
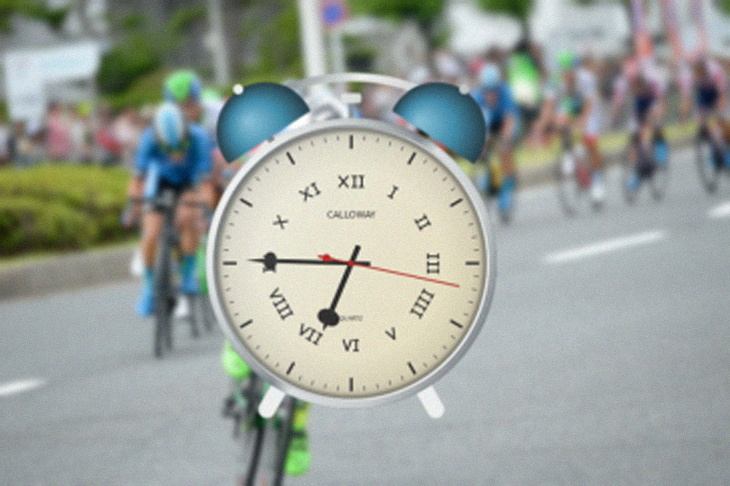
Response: 6:45:17
